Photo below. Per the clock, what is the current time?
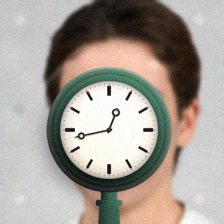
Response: 12:43
